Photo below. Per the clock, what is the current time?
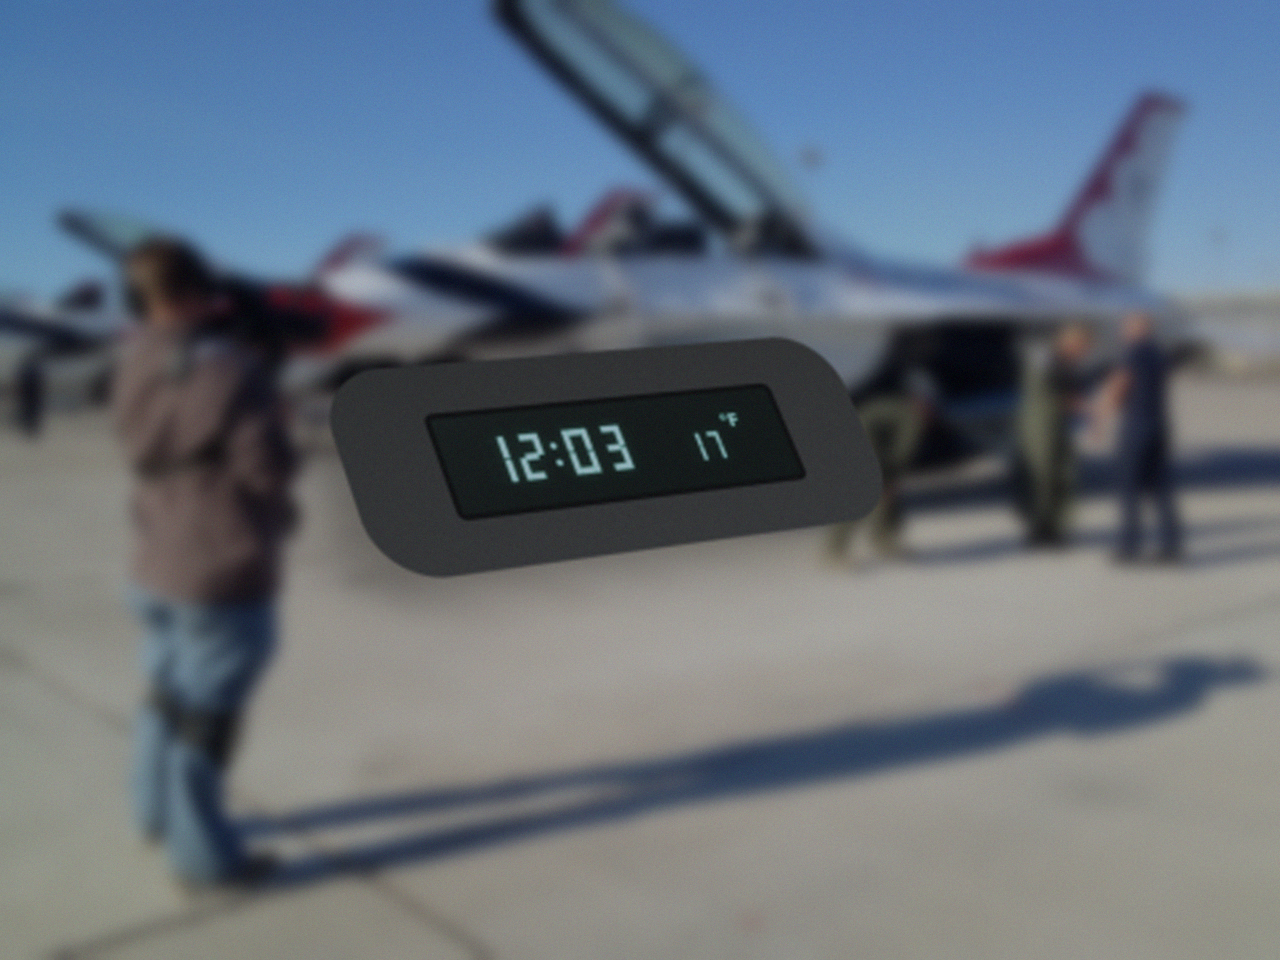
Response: 12:03
